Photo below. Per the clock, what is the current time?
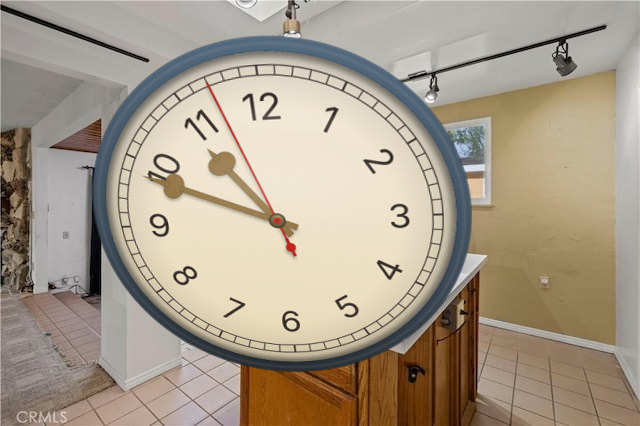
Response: 10:48:57
